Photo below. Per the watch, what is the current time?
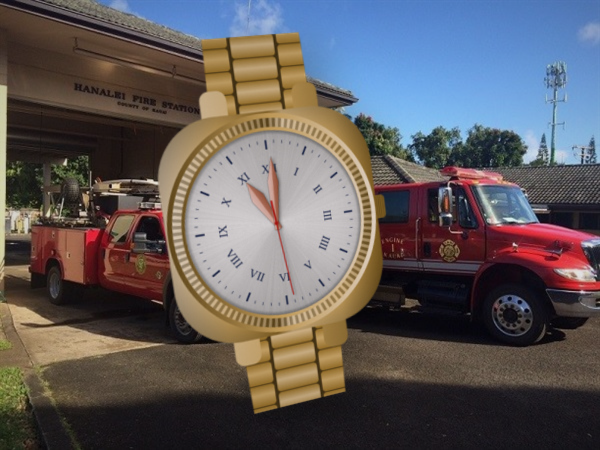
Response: 11:00:29
